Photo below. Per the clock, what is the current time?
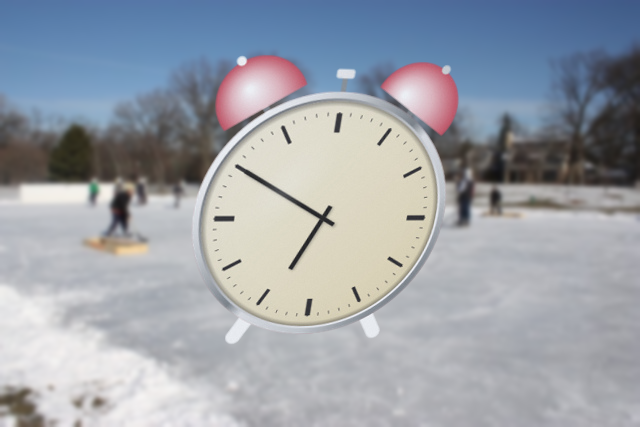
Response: 6:50
